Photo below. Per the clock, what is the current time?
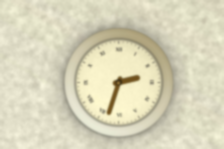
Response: 2:33
